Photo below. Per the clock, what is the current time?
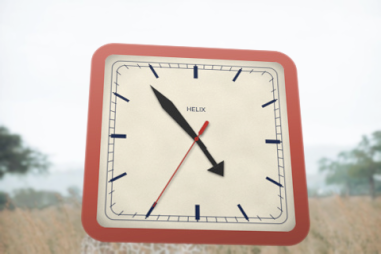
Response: 4:53:35
